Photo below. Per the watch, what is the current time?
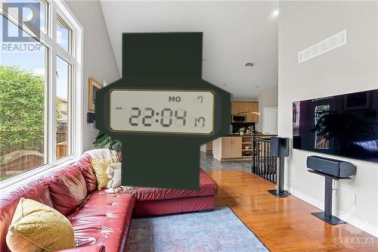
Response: 22:04:17
